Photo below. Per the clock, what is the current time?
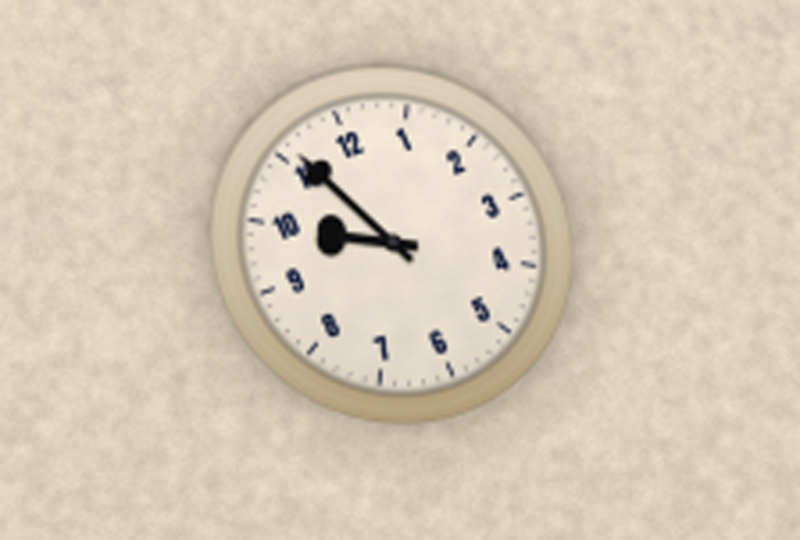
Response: 9:56
